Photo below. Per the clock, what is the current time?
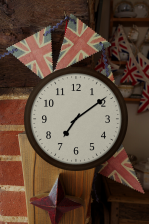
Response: 7:09
